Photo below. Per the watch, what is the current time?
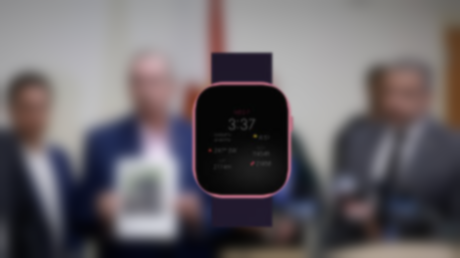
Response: 3:37
